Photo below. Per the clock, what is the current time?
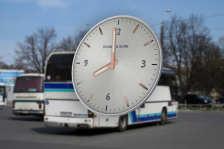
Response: 7:59
